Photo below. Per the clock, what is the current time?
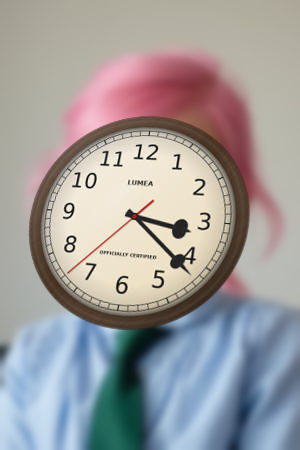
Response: 3:21:37
